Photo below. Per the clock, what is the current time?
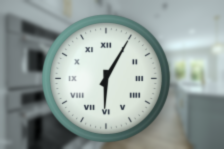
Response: 6:05
